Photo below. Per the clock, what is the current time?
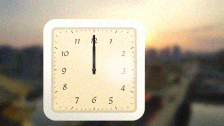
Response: 12:00
